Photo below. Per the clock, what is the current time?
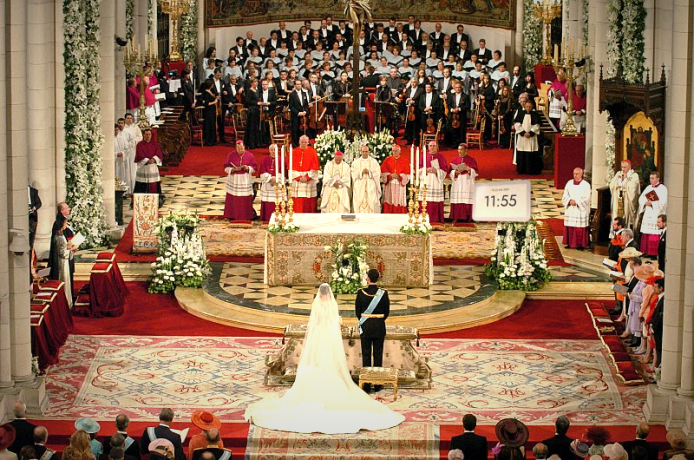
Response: 11:55
